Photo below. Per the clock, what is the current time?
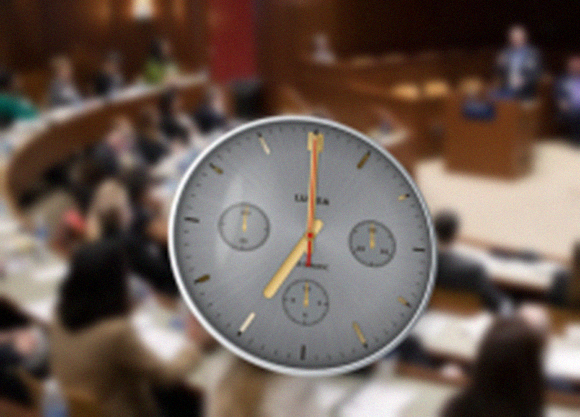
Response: 7:00
